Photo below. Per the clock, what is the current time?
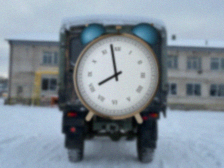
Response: 7:58
